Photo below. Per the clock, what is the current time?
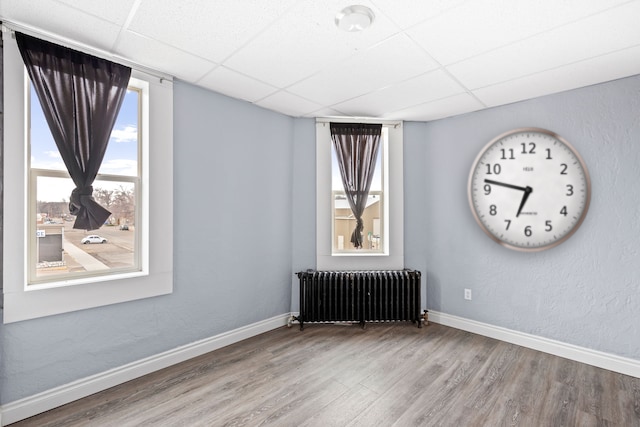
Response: 6:47
